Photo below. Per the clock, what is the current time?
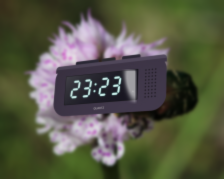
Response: 23:23
